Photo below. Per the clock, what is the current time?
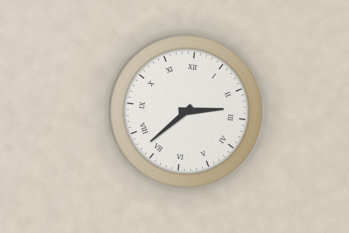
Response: 2:37
